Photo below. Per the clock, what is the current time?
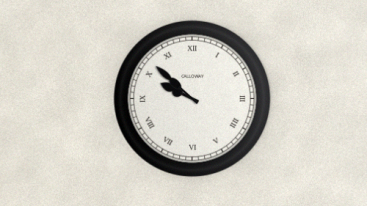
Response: 9:52
